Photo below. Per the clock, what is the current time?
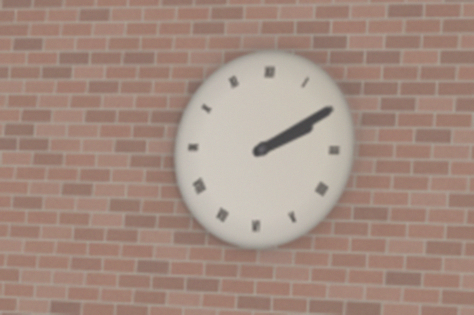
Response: 2:10
